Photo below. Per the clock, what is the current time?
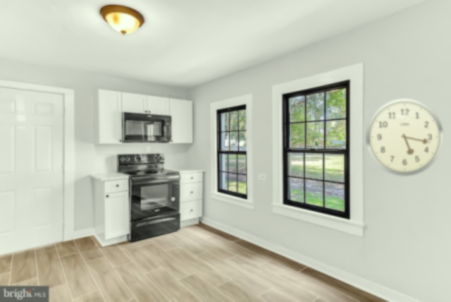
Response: 5:17
